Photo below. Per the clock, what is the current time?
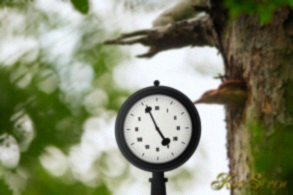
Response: 4:56
